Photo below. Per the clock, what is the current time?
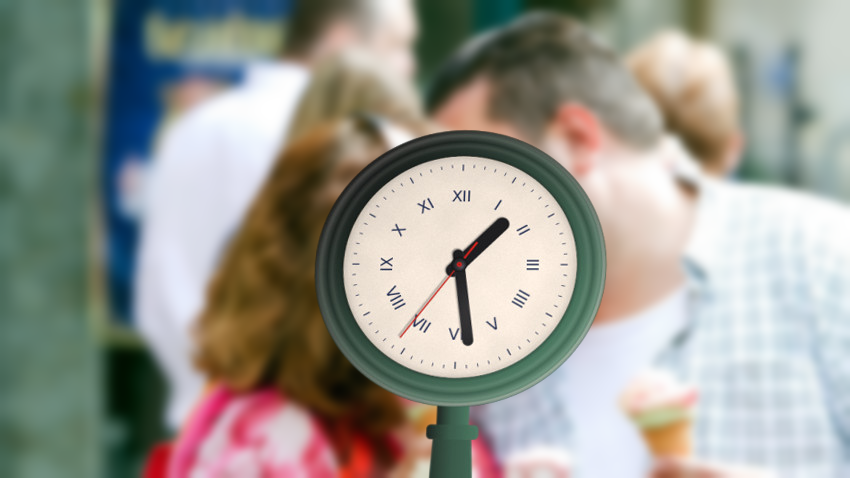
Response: 1:28:36
